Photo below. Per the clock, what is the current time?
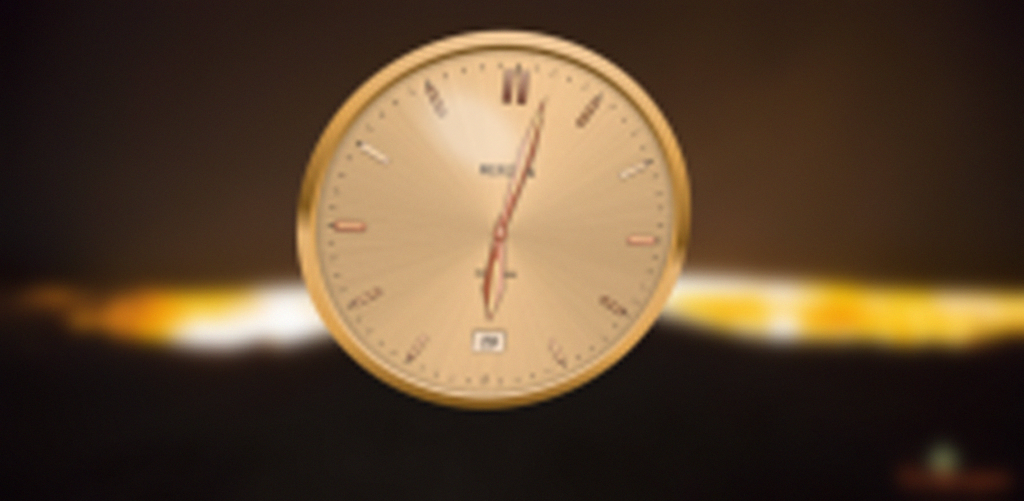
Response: 6:02
